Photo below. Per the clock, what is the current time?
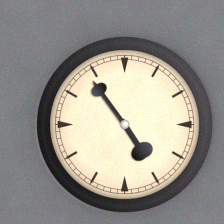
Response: 4:54
